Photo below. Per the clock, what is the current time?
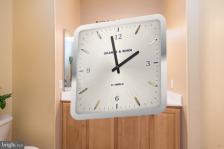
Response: 1:58
